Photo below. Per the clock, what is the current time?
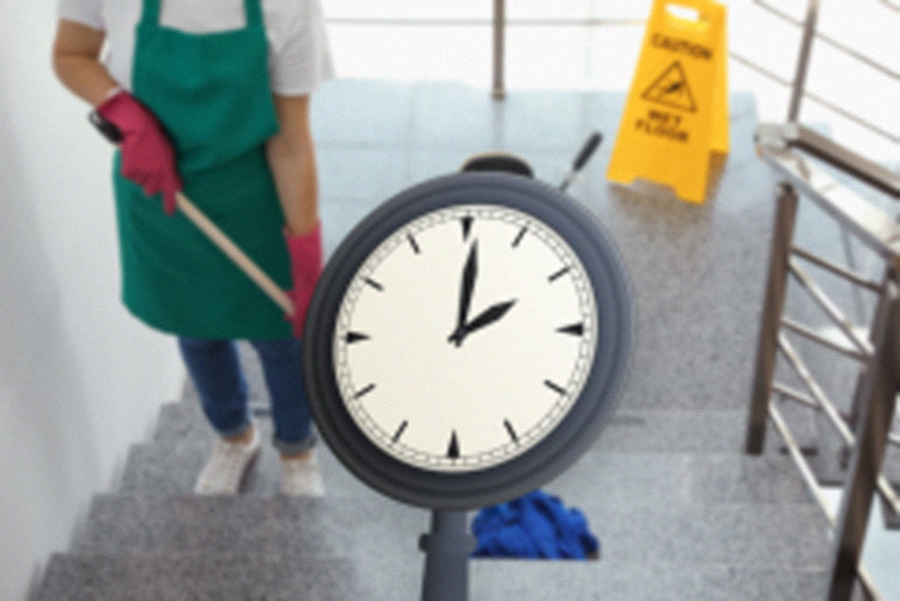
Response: 2:01
